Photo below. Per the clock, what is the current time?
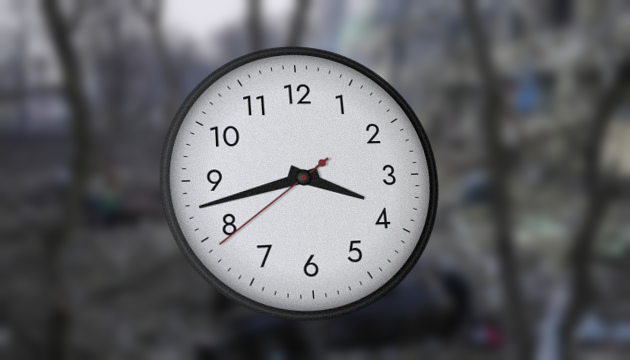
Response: 3:42:39
